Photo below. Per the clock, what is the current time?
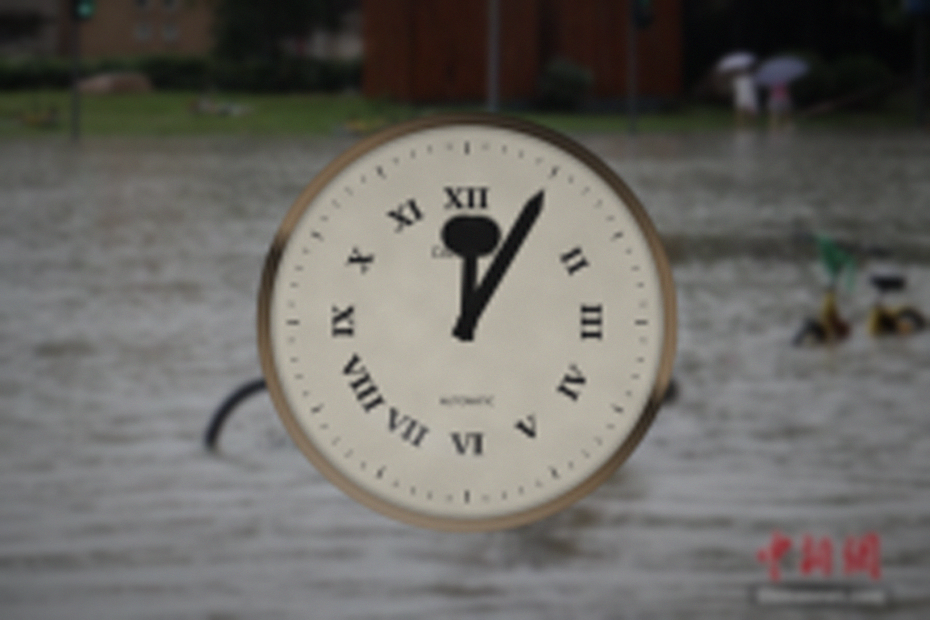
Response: 12:05
